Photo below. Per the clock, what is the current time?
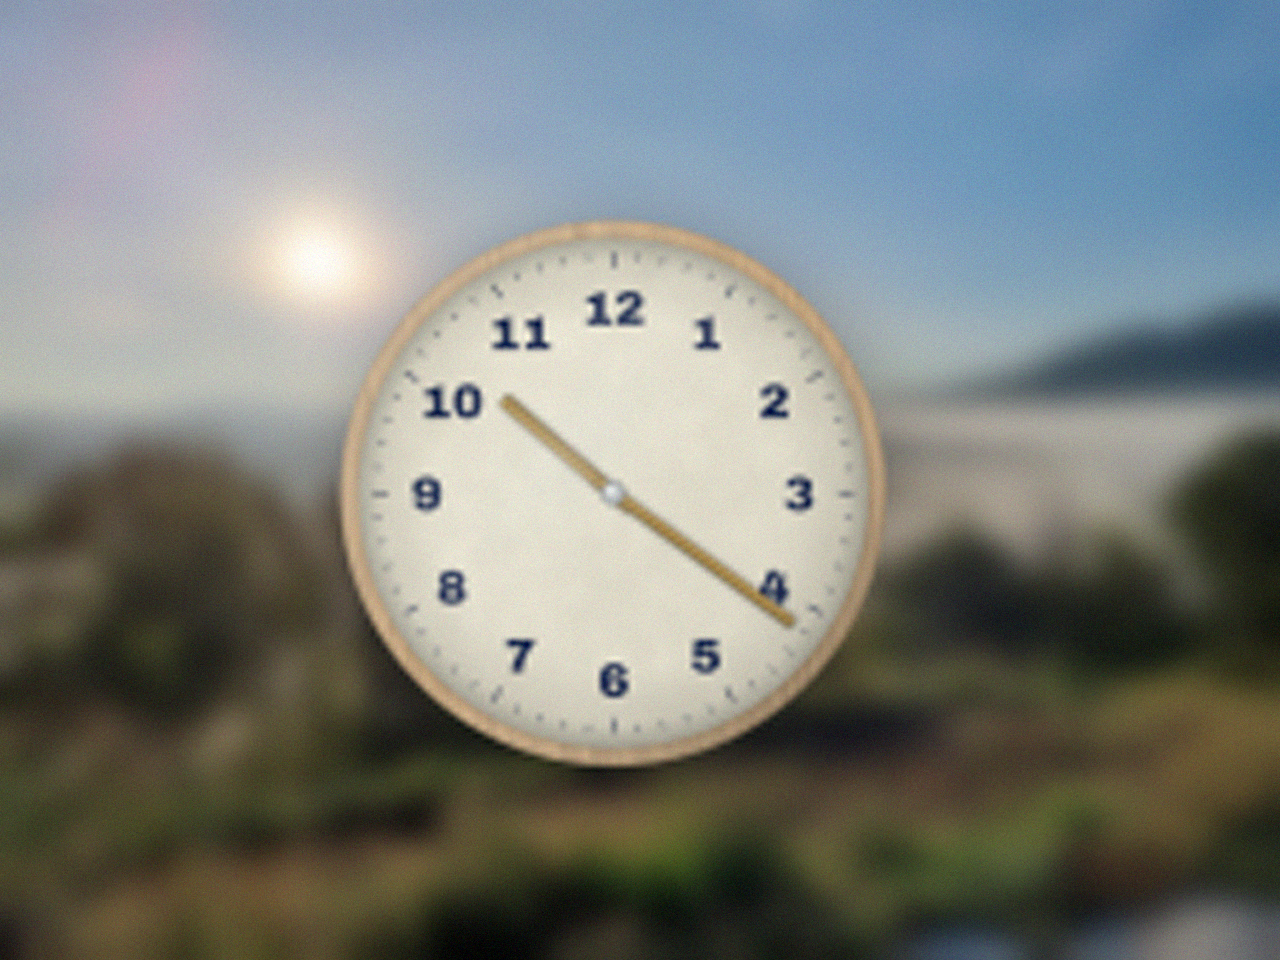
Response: 10:21
